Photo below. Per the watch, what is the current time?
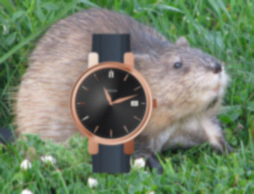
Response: 11:12
